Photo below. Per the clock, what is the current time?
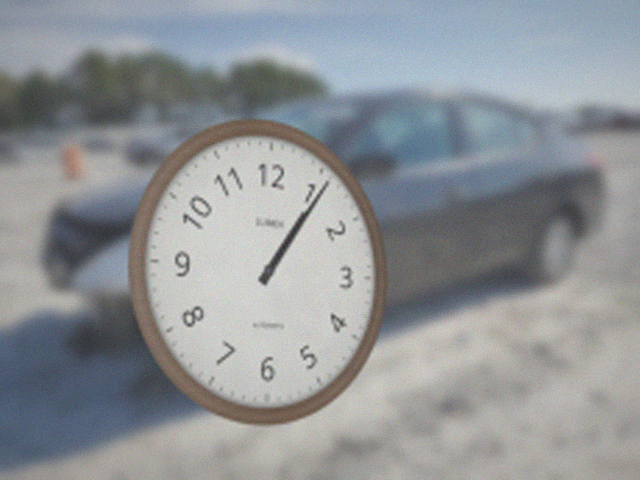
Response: 1:06
